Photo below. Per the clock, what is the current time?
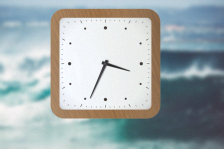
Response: 3:34
